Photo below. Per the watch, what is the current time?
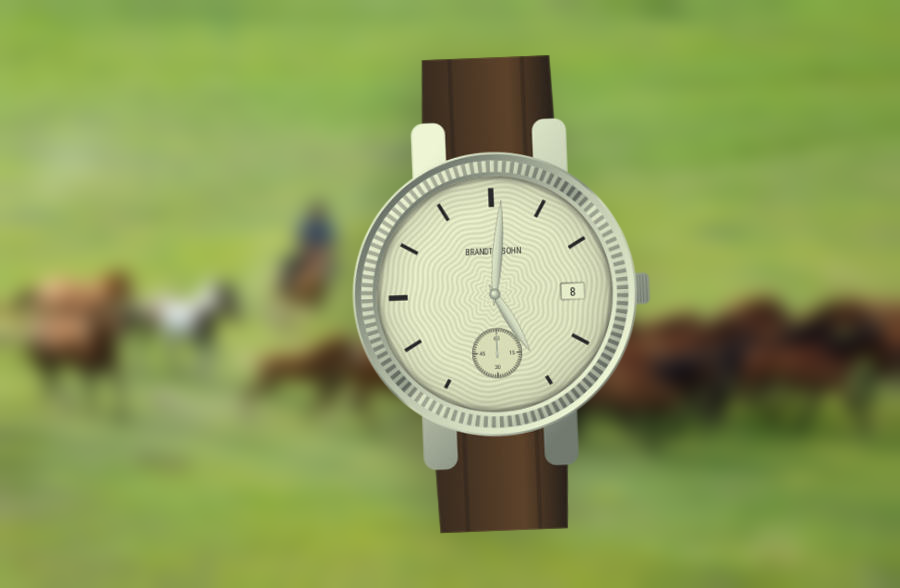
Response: 5:01
